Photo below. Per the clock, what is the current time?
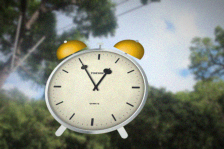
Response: 12:55
